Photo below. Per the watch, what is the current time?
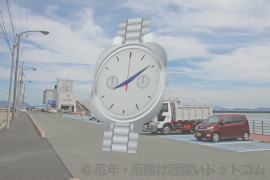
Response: 8:09
